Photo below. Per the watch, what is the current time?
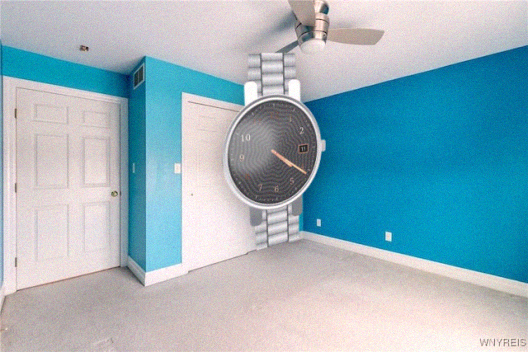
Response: 4:21
